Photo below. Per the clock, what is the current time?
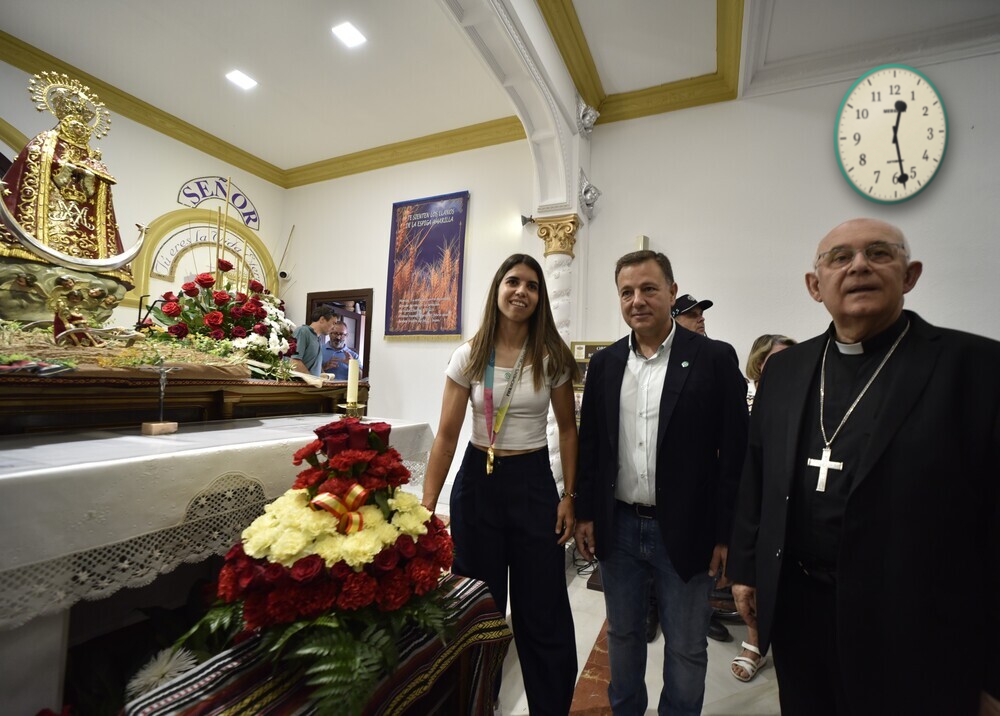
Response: 12:28
